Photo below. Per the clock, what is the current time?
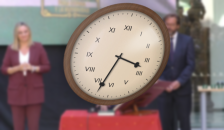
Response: 3:33
